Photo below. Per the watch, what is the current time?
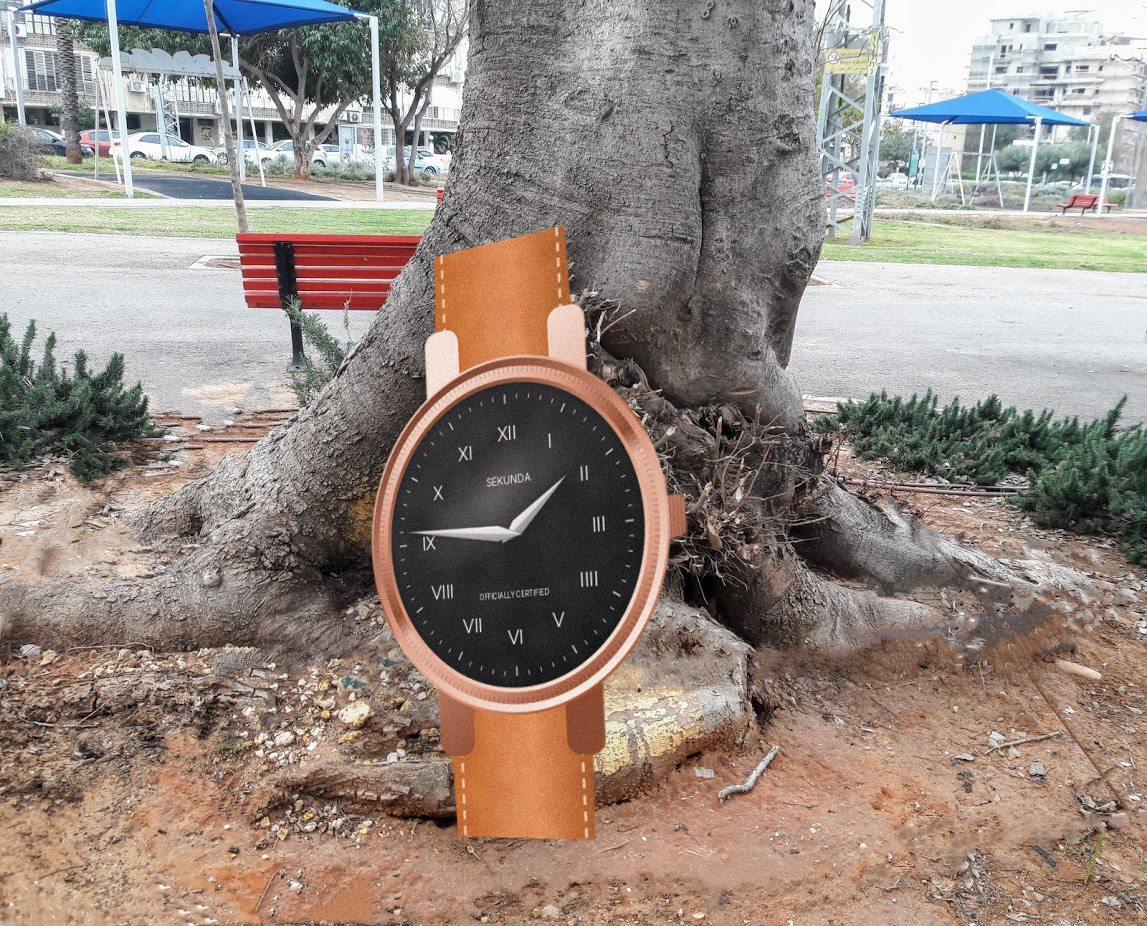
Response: 1:46
